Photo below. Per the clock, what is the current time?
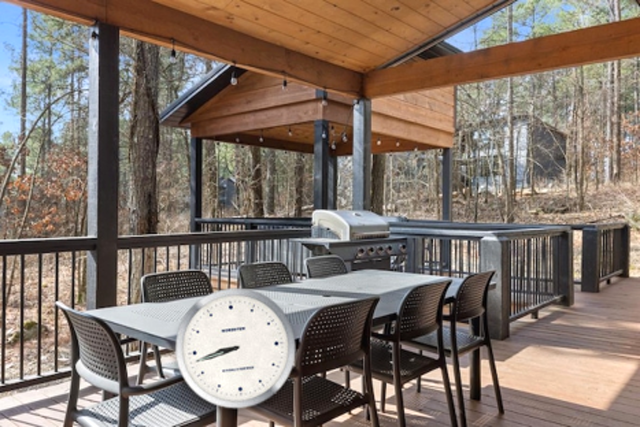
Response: 8:43
